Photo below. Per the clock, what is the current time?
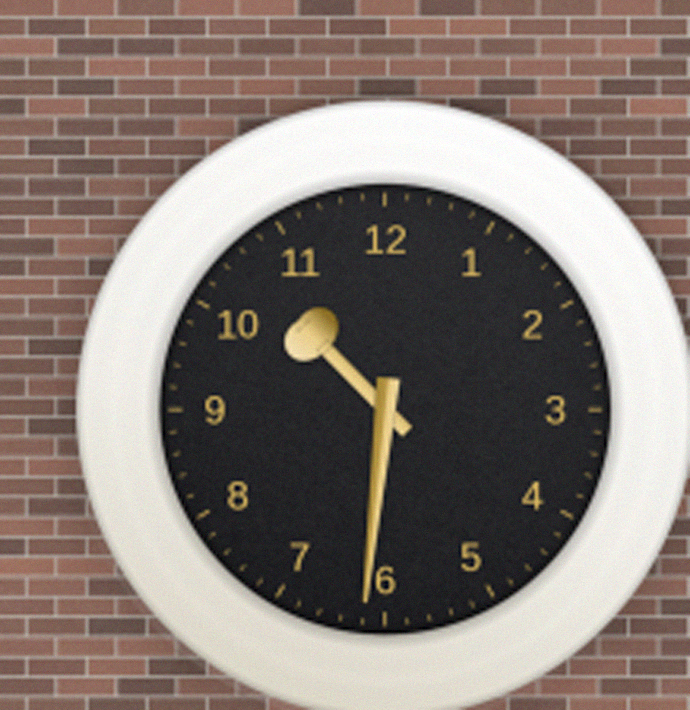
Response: 10:31
